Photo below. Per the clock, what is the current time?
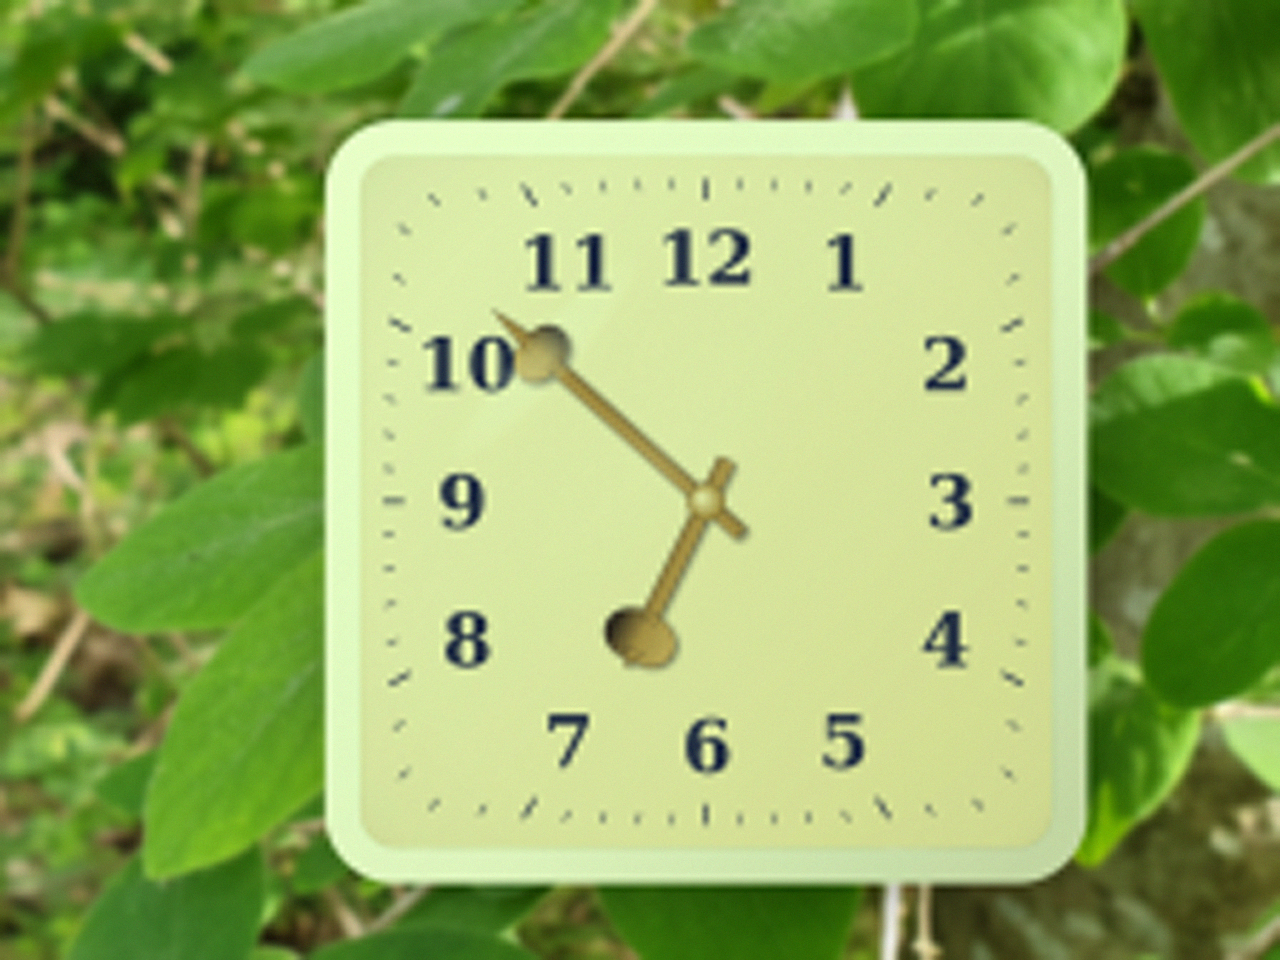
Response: 6:52
